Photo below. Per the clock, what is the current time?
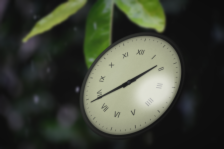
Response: 1:39
